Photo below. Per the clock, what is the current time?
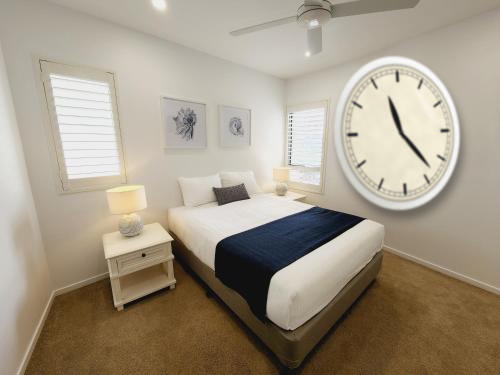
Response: 11:23
